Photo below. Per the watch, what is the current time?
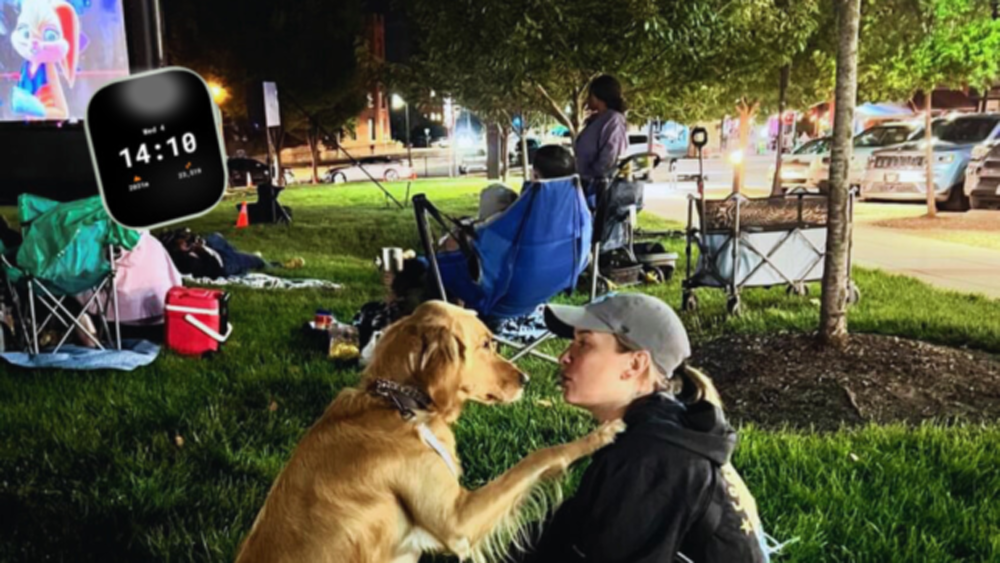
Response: 14:10
